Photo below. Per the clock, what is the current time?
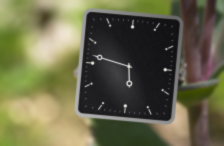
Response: 5:47
